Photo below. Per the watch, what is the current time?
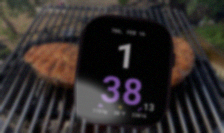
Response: 1:38
